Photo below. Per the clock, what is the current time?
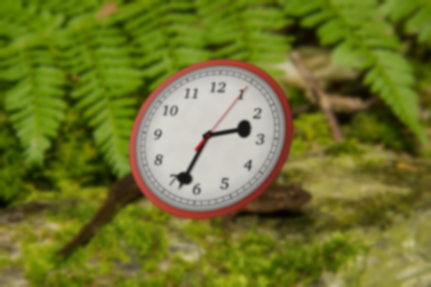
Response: 2:33:05
